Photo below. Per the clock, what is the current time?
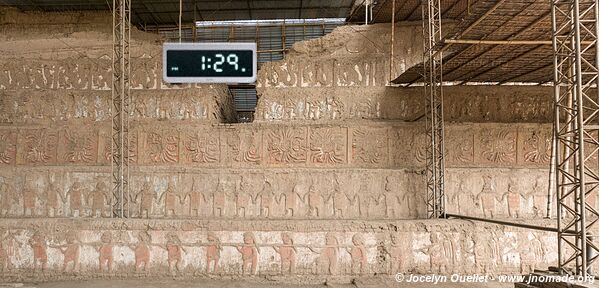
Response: 1:29
